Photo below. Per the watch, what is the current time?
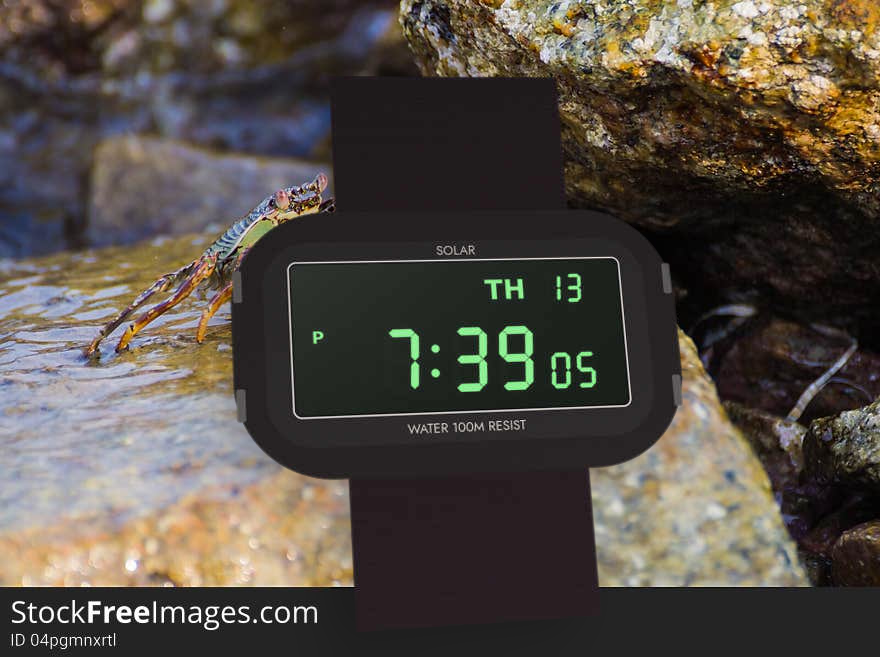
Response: 7:39:05
